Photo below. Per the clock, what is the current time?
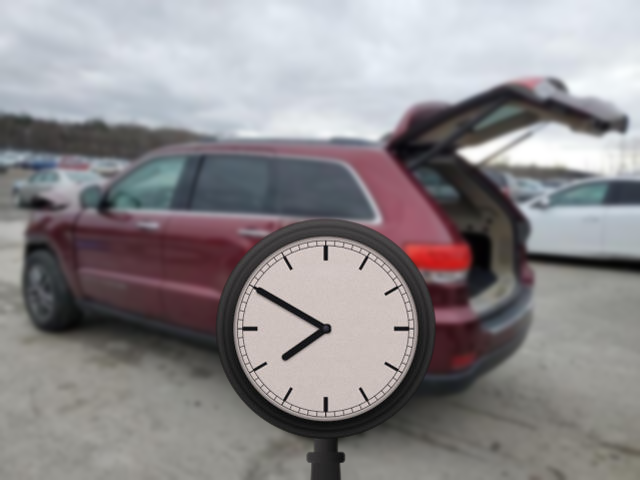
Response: 7:50
